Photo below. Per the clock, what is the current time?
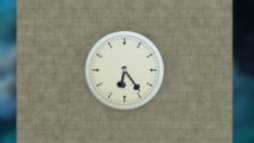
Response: 6:24
